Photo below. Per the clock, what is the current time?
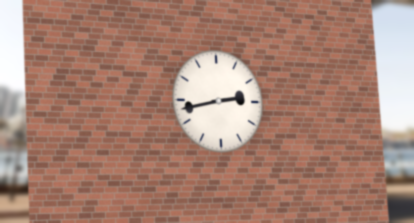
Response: 2:43
